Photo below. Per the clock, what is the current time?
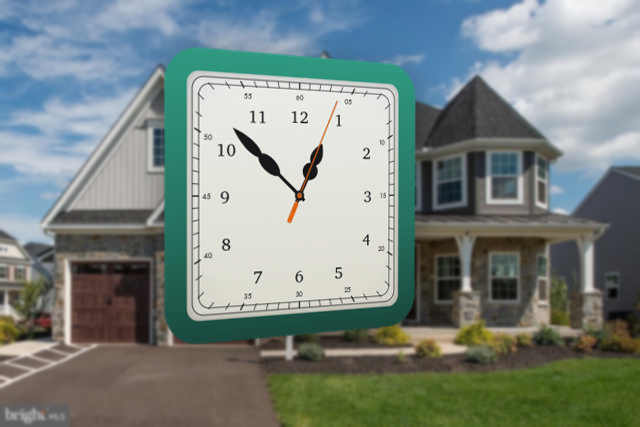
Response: 12:52:04
